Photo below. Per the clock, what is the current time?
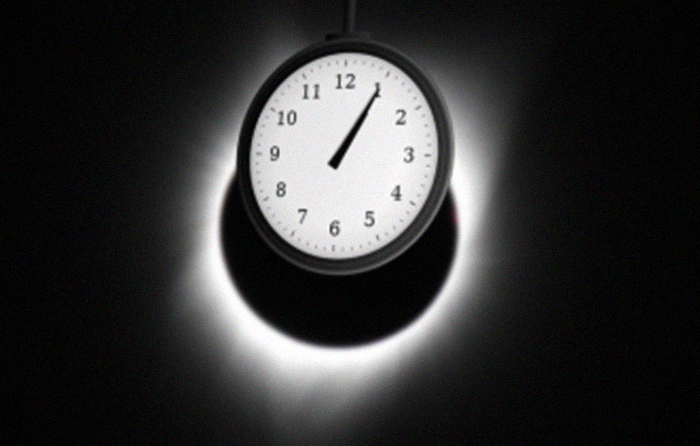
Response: 1:05
